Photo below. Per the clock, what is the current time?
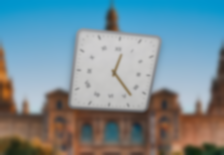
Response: 12:23
